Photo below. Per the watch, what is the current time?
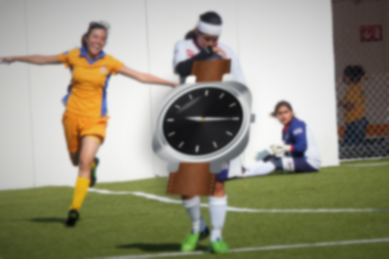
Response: 9:15
